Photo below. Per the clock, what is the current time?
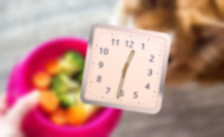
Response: 12:31
